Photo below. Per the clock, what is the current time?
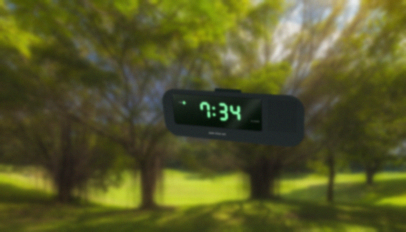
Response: 7:34
